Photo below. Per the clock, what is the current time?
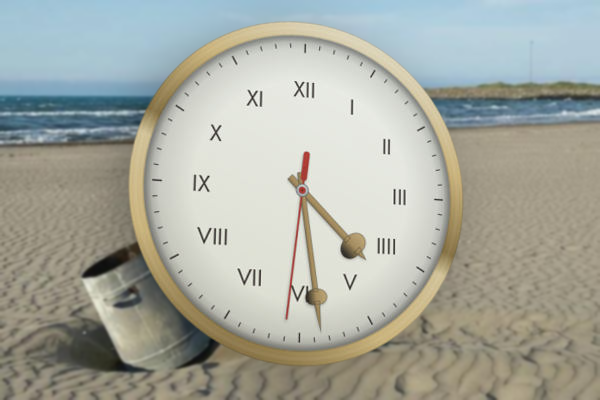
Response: 4:28:31
